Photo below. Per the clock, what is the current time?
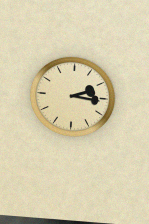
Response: 2:16
